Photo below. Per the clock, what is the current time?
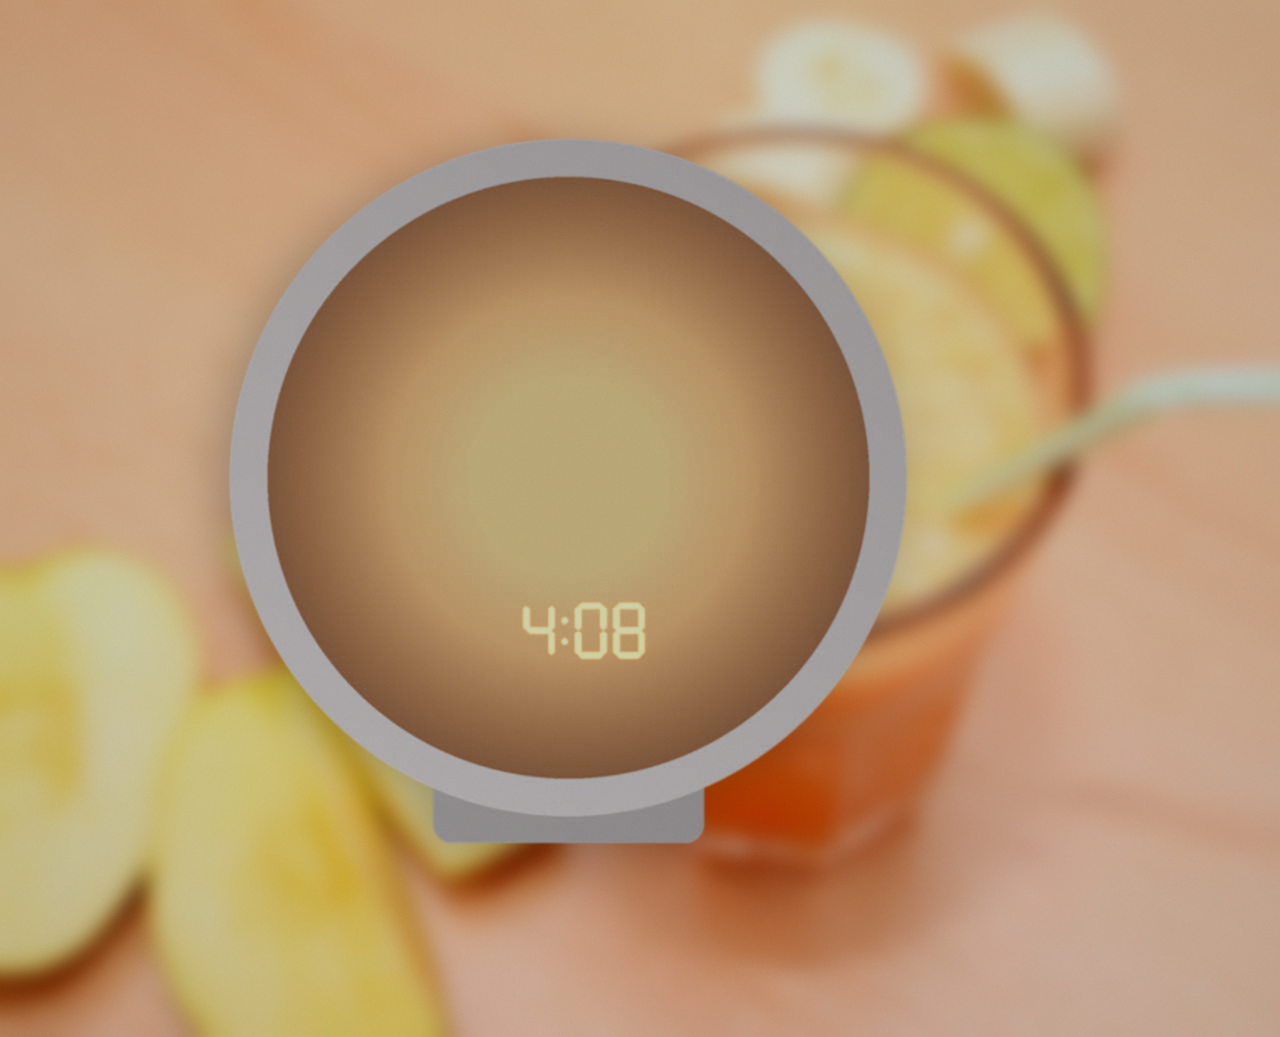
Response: 4:08
